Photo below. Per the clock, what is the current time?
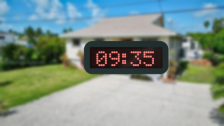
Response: 9:35
